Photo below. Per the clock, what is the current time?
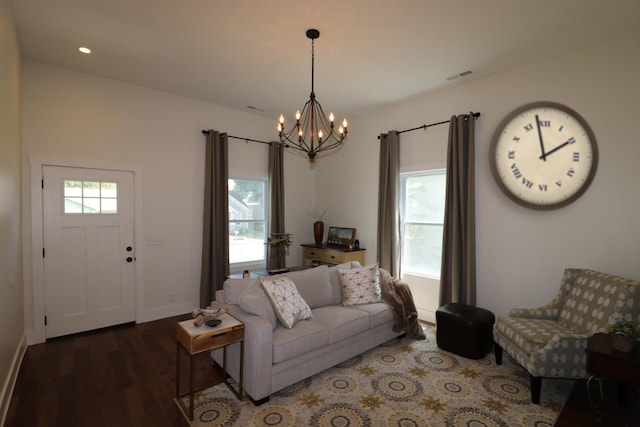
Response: 1:58
